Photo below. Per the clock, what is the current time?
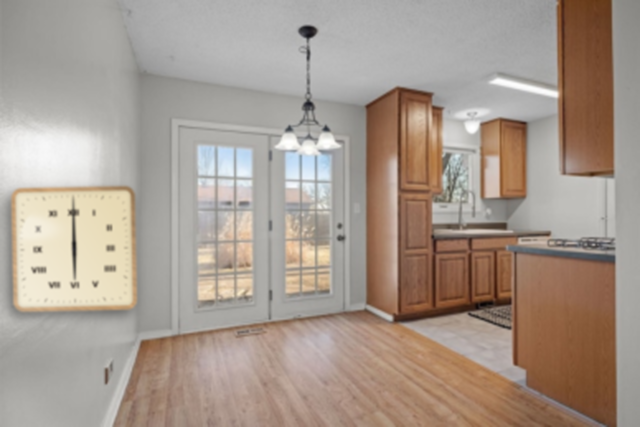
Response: 6:00
